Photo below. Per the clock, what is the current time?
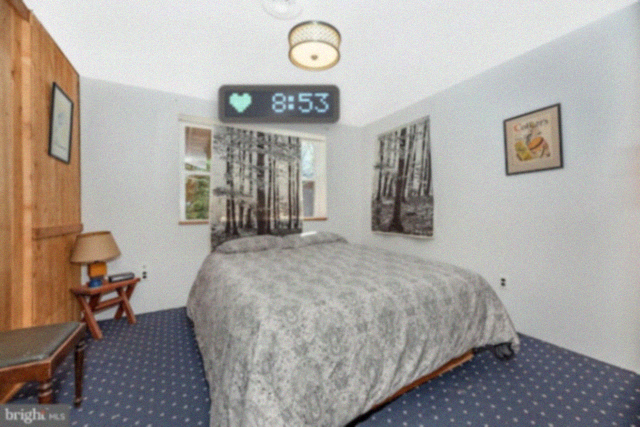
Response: 8:53
